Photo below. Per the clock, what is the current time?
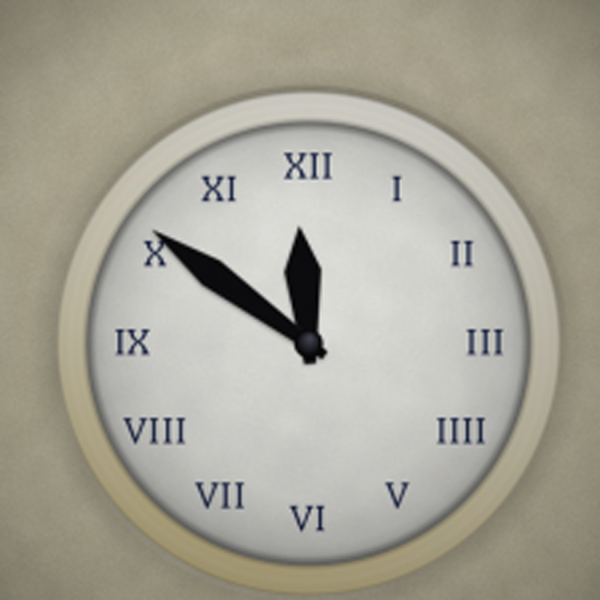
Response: 11:51
